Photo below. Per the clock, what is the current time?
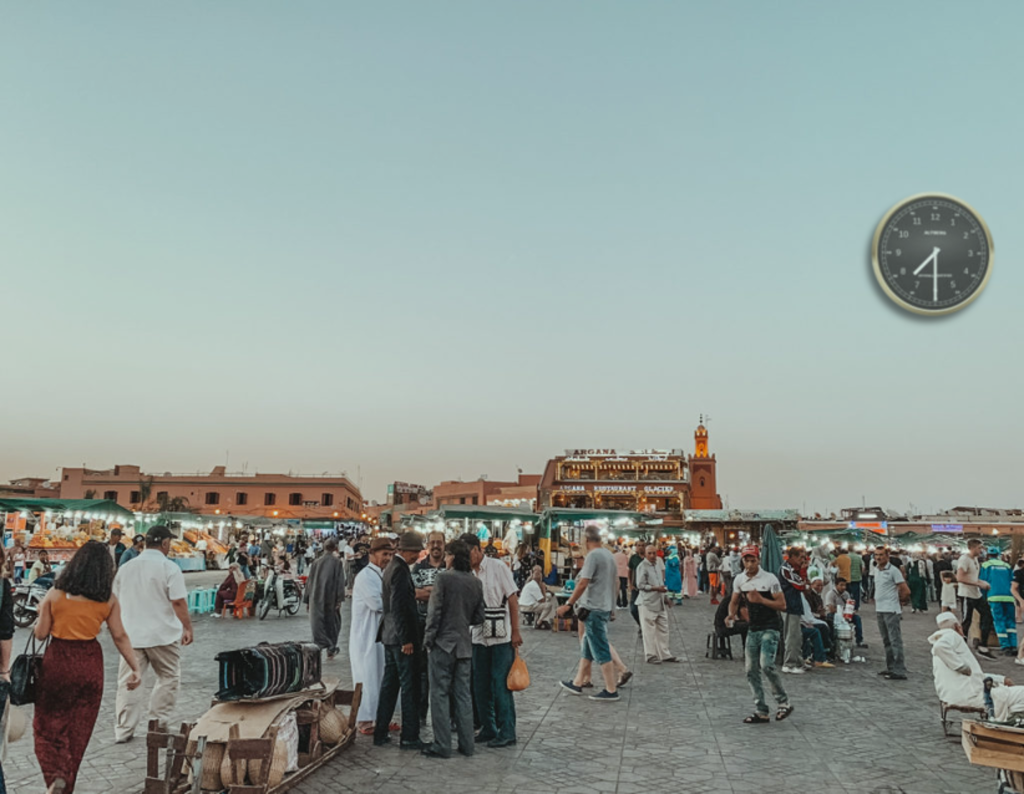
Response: 7:30
